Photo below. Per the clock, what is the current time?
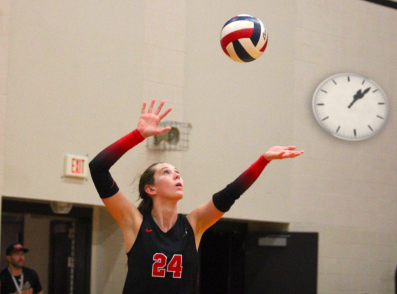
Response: 1:08
